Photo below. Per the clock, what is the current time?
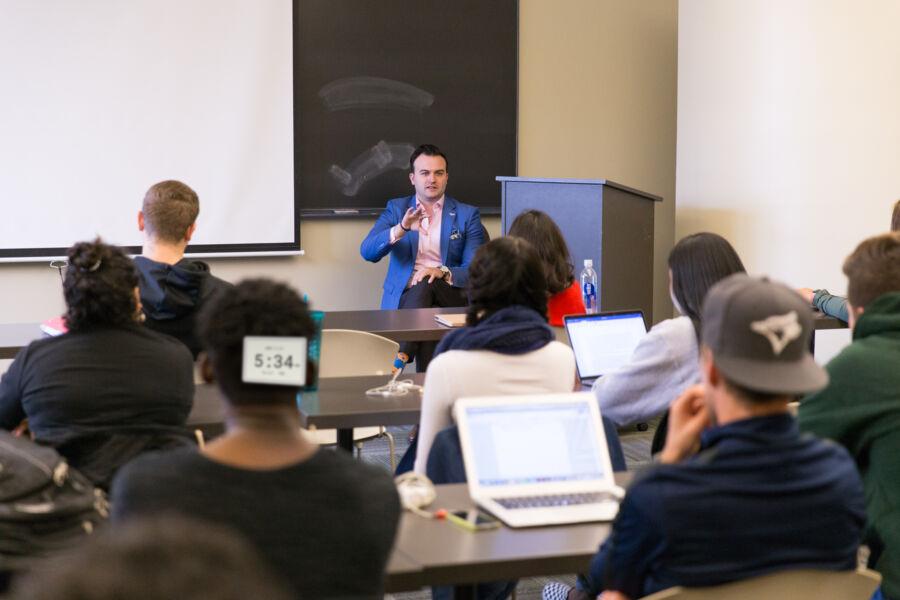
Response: 5:34
